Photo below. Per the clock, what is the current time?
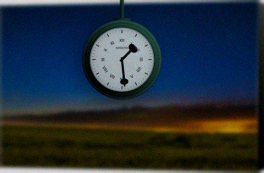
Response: 1:29
